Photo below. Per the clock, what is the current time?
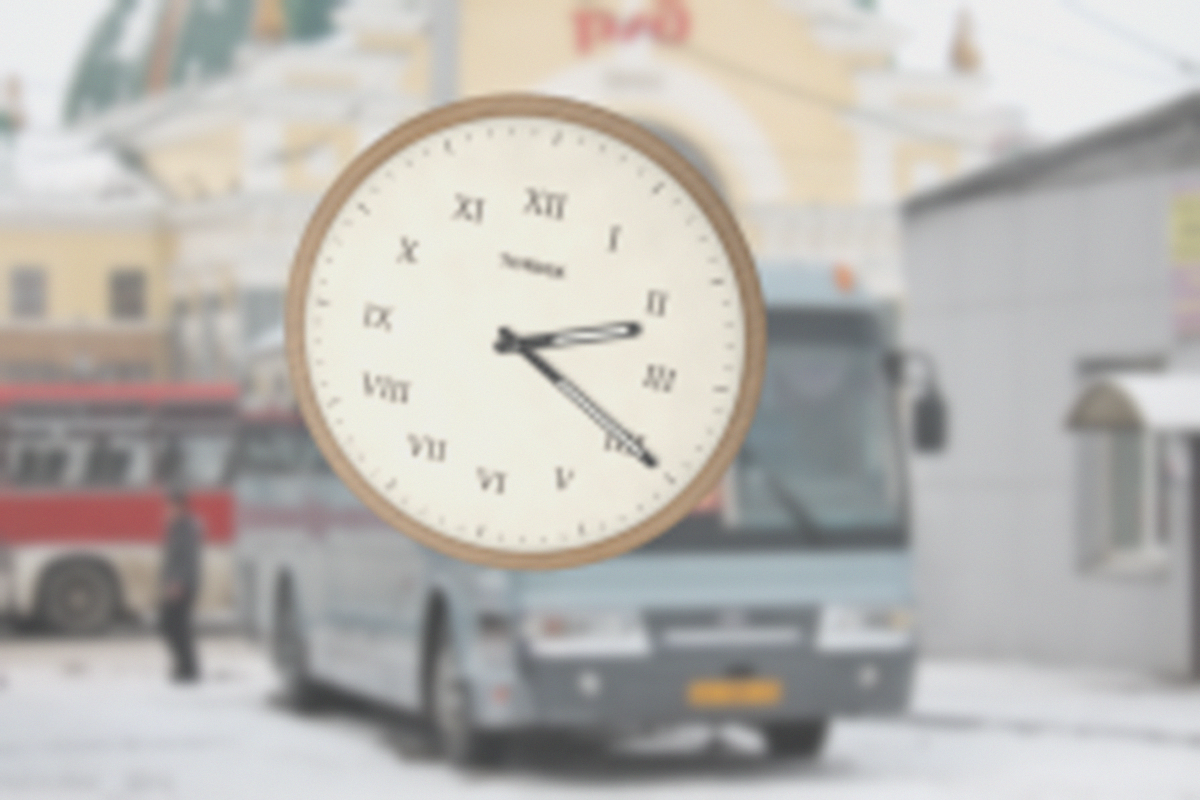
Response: 2:20
